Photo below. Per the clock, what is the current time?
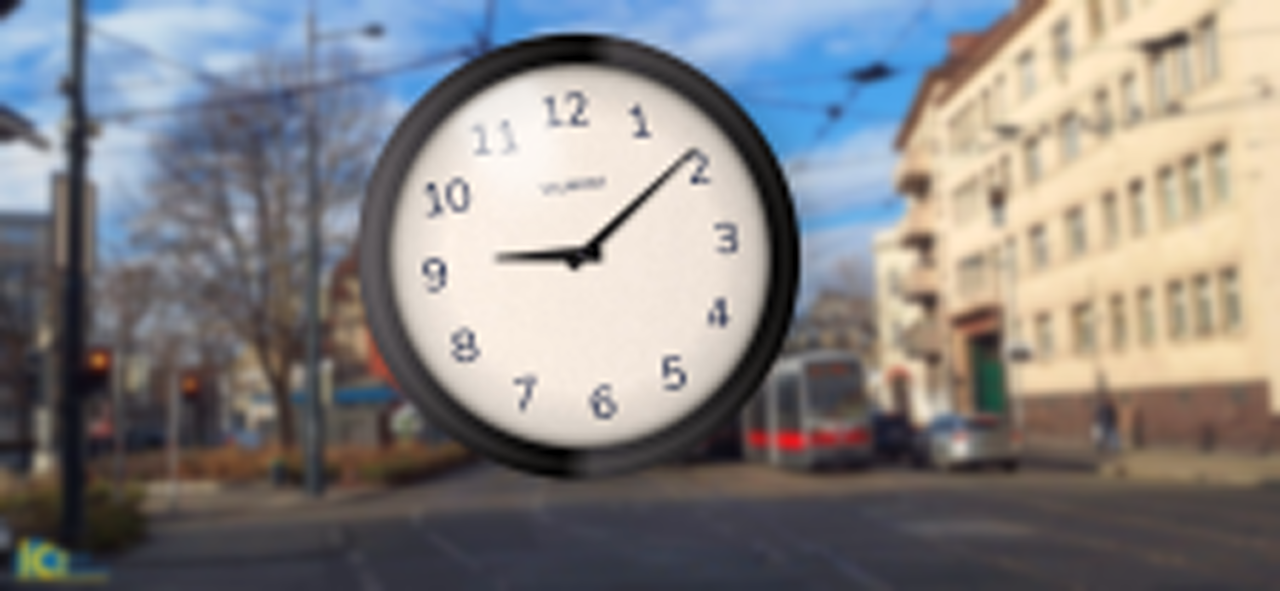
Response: 9:09
